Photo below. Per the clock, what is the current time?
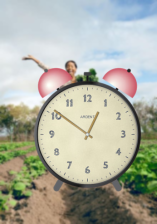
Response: 12:51
